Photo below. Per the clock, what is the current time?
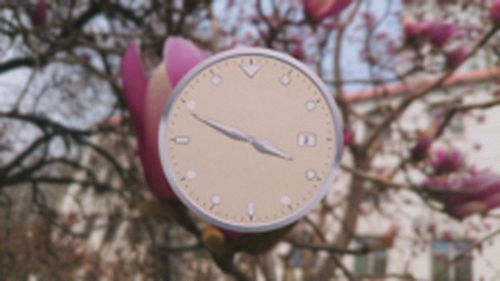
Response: 3:49
